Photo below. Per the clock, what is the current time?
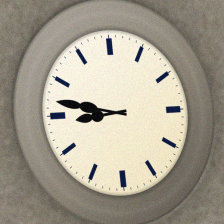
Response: 8:47
